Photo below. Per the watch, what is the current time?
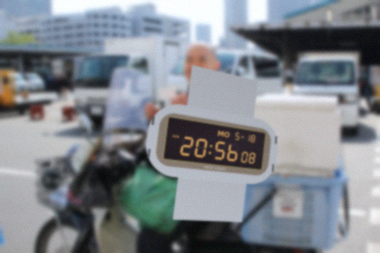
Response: 20:56:08
